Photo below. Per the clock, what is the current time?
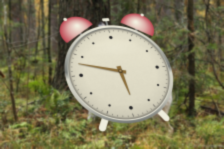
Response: 5:48
